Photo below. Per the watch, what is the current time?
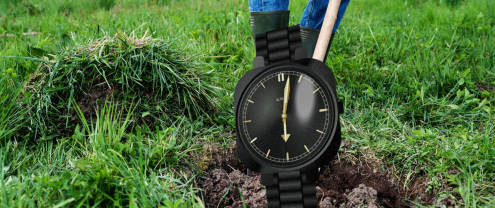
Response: 6:02
